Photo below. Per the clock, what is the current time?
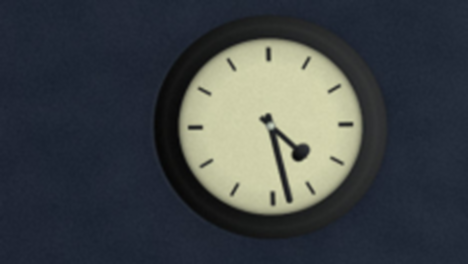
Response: 4:28
